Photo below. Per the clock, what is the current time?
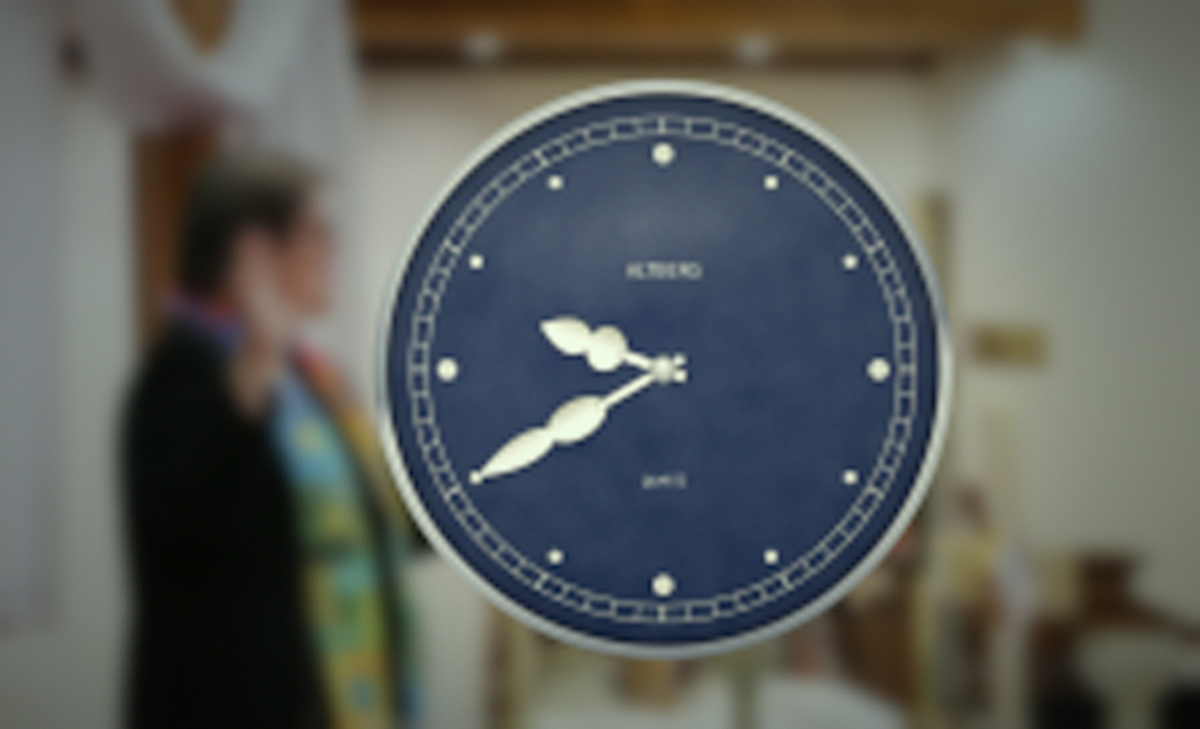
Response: 9:40
